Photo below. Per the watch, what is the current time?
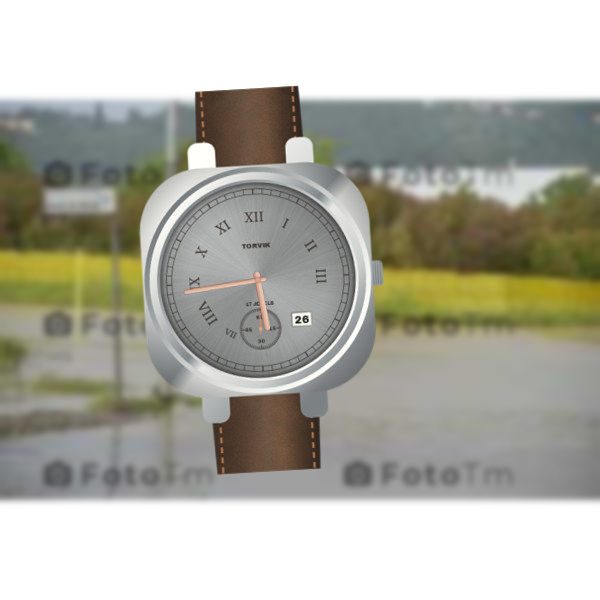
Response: 5:44
